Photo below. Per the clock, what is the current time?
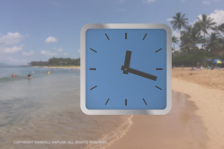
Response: 12:18
